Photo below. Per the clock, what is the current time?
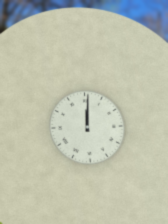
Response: 12:01
